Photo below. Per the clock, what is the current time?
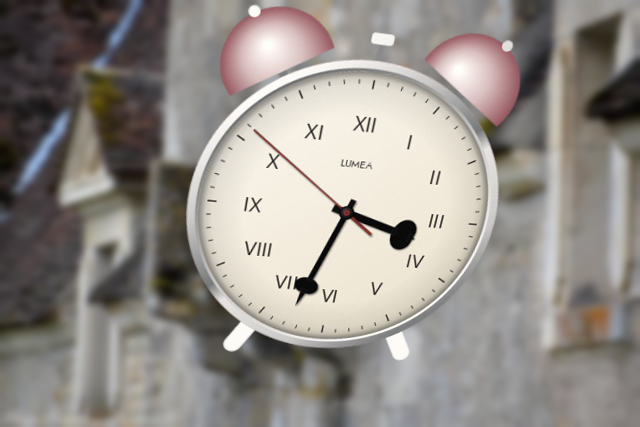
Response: 3:32:51
